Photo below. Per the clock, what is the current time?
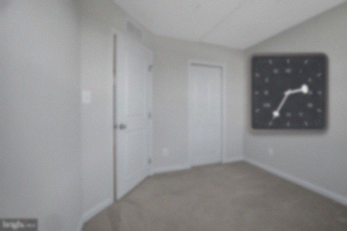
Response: 2:35
